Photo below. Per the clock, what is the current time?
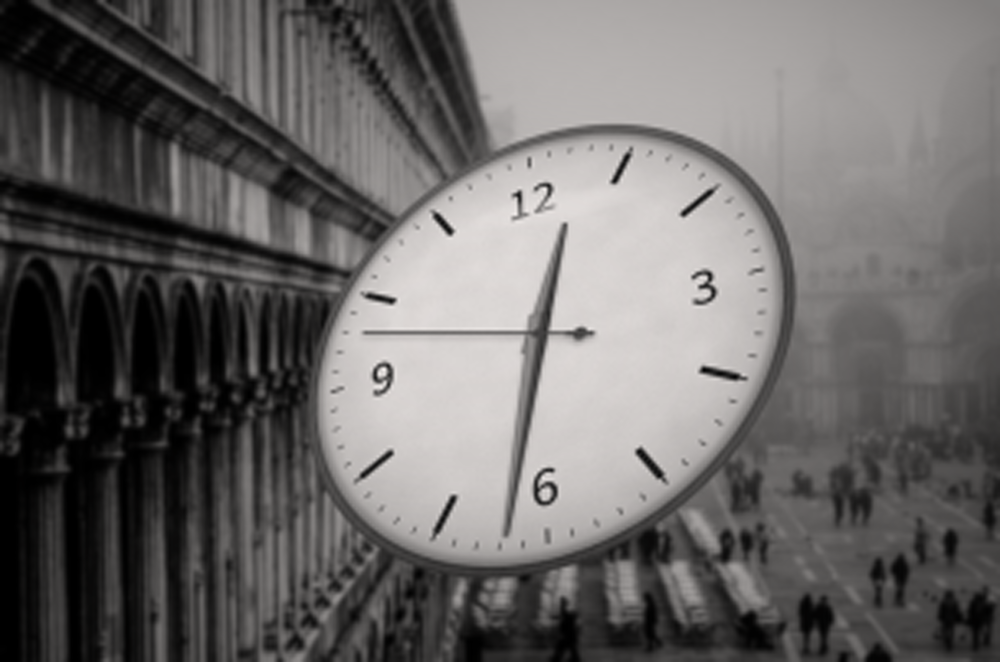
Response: 12:31:48
